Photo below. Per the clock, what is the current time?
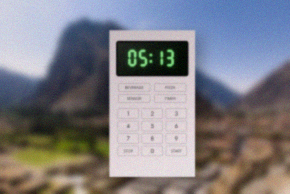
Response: 5:13
